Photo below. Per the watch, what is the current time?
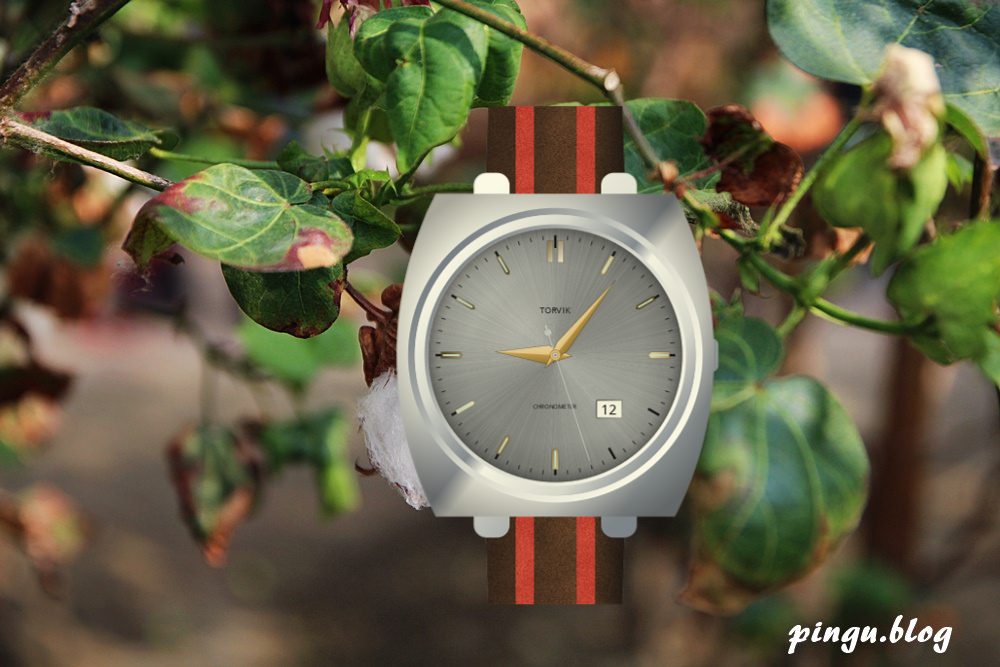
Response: 9:06:27
